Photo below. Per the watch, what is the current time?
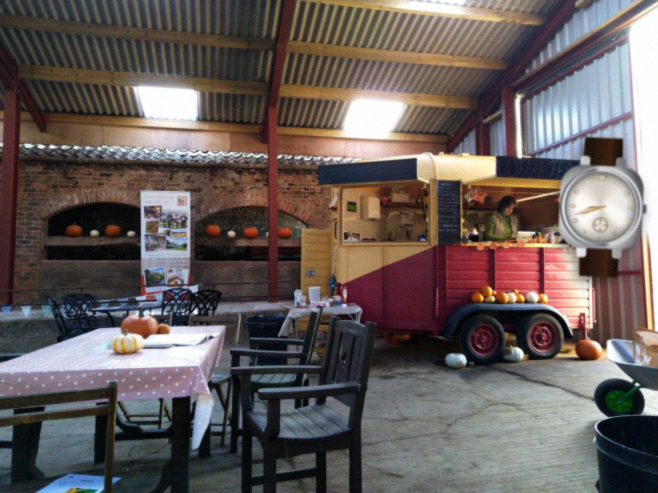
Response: 8:42
